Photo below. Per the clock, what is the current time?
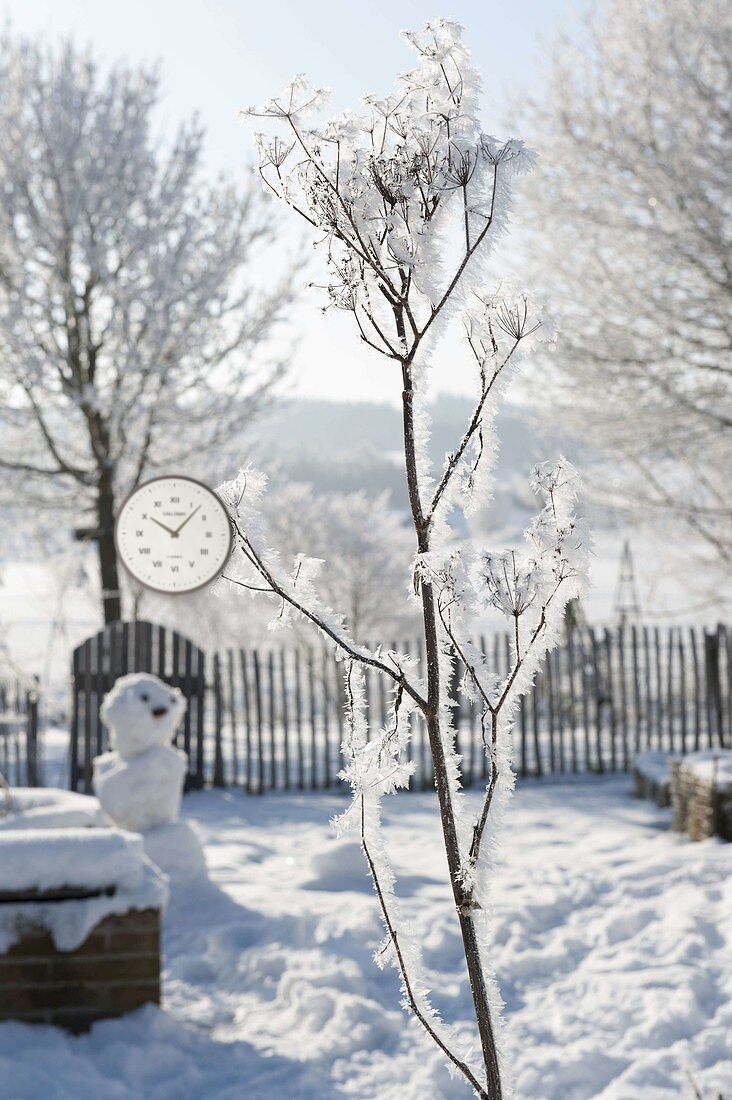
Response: 10:07
